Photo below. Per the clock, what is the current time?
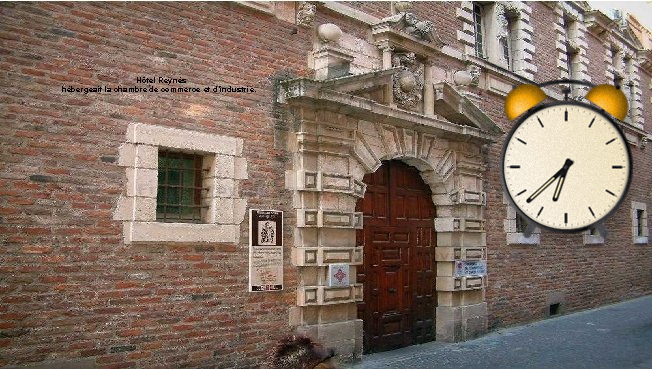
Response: 6:38
